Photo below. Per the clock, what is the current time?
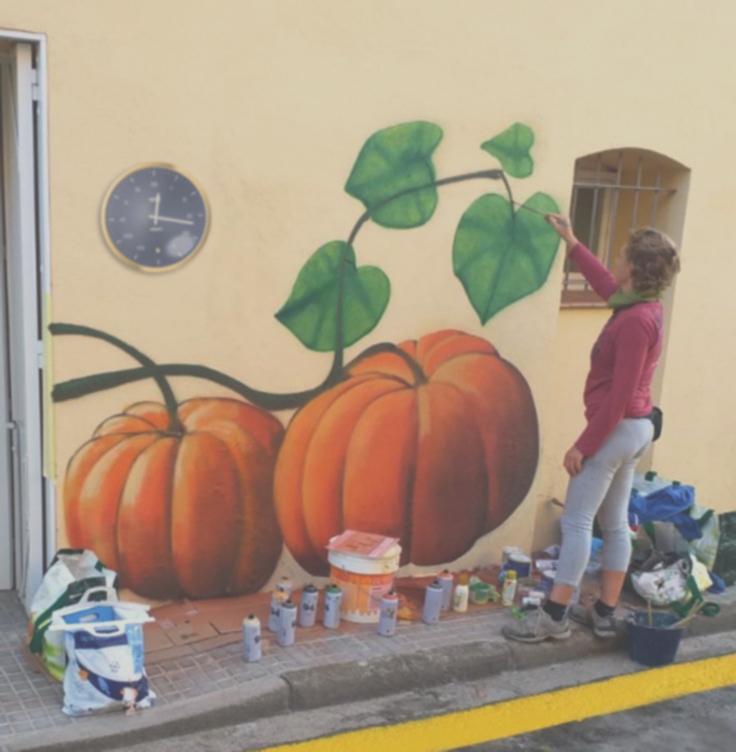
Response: 12:17
